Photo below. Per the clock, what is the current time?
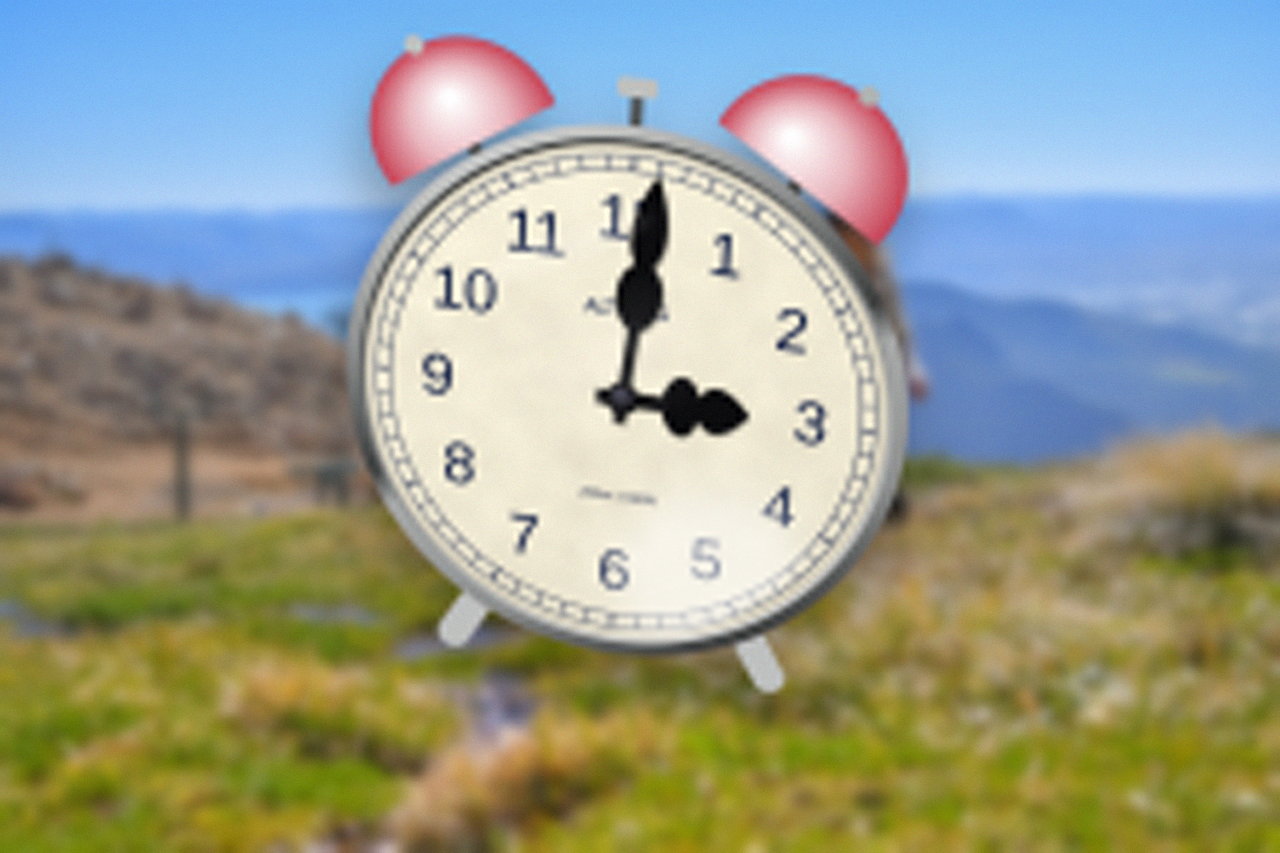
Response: 3:01
